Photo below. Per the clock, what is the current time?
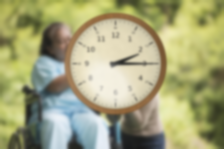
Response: 2:15
